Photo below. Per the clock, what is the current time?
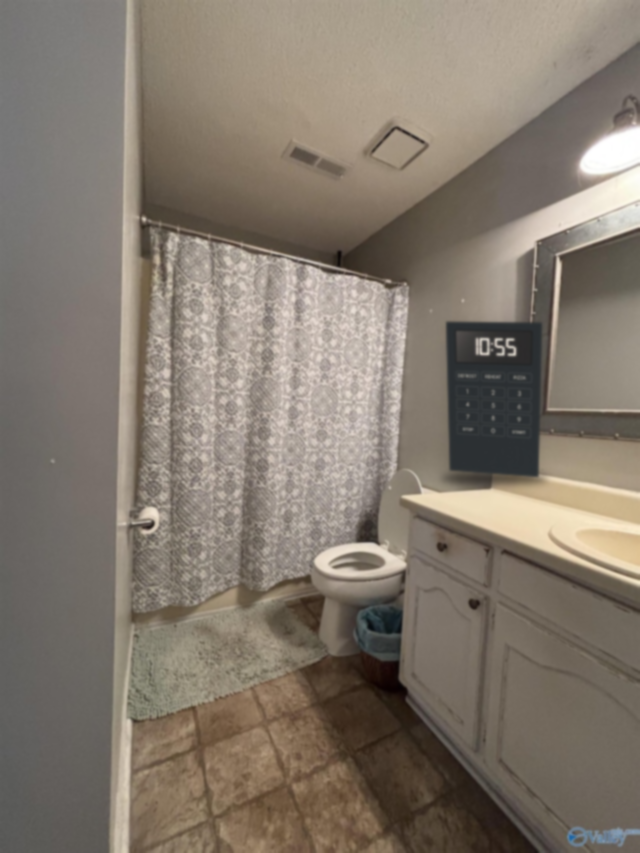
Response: 10:55
